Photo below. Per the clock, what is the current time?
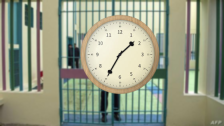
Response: 1:35
